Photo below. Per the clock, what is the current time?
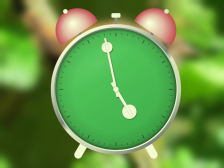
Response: 4:58
